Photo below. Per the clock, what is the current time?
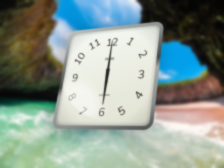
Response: 6:00
